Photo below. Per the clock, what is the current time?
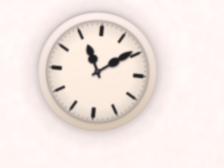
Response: 11:09
